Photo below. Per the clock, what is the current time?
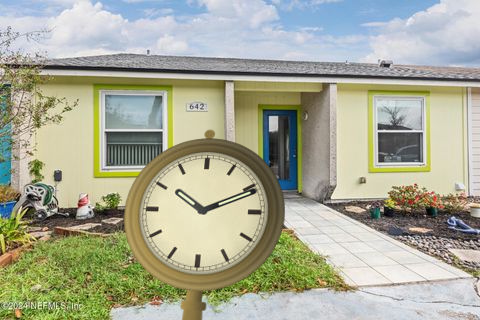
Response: 10:11
